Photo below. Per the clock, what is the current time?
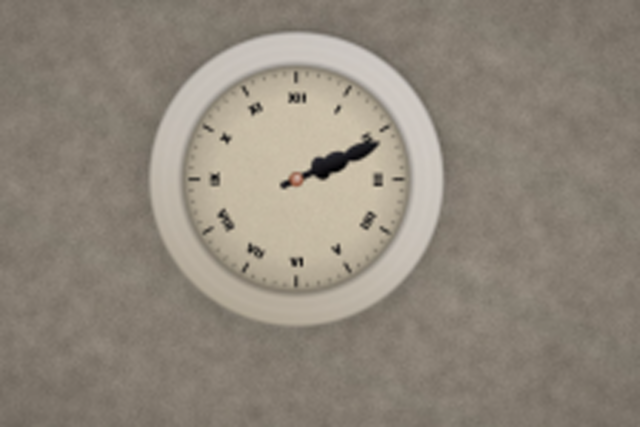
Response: 2:11
